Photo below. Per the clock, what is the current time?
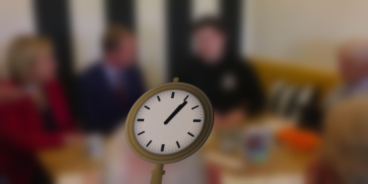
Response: 1:06
